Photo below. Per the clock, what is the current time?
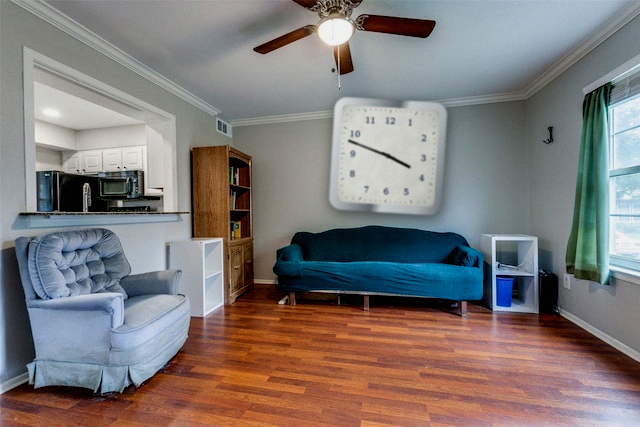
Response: 3:48
